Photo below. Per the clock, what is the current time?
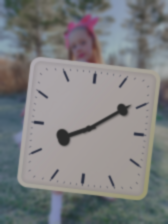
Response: 8:09
